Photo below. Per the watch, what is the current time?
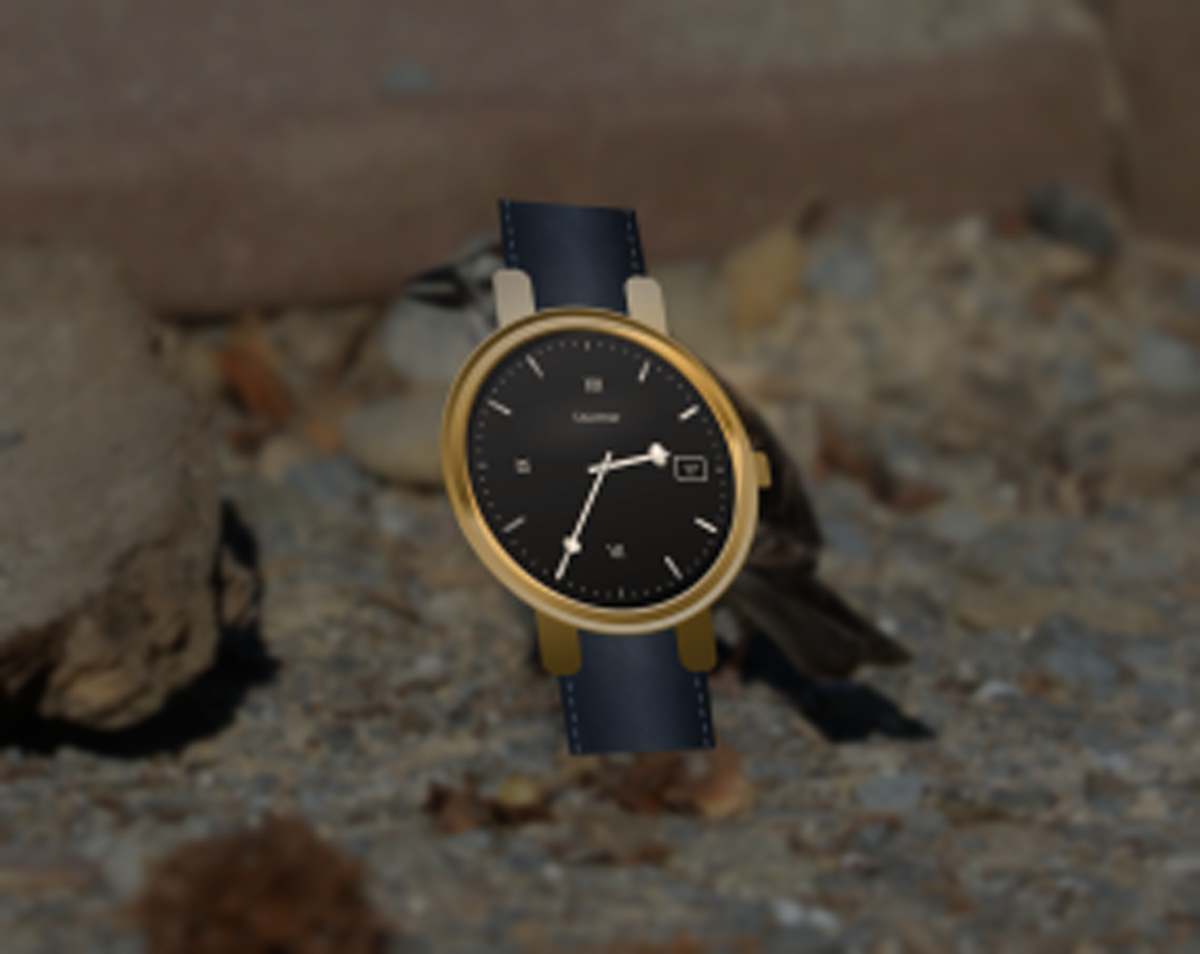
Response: 2:35
